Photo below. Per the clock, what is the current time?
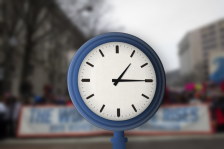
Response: 1:15
